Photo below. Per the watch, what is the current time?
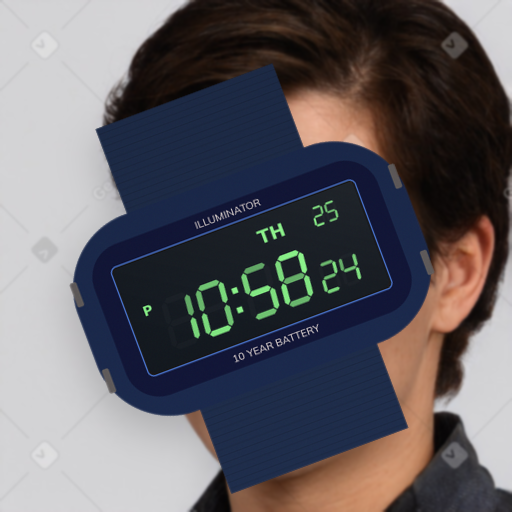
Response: 10:58:24
